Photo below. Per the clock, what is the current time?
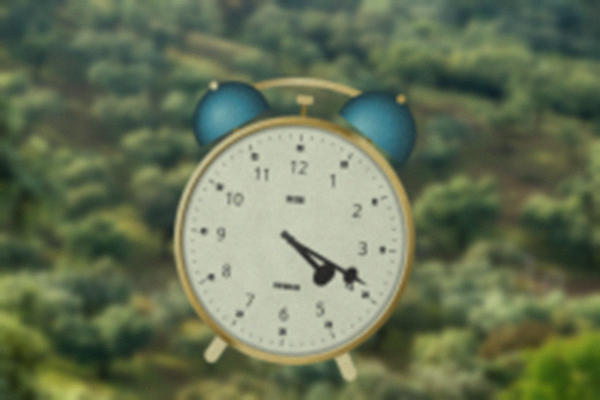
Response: 4:19
